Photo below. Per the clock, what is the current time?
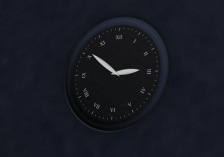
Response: 2:51
